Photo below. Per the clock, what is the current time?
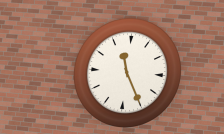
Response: 11:25
